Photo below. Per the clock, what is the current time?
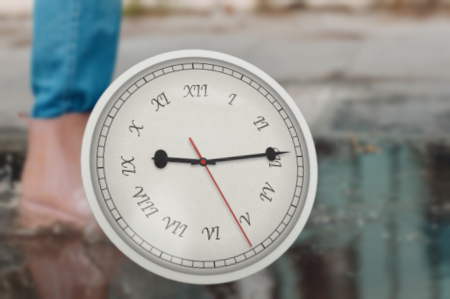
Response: 9:14:26
